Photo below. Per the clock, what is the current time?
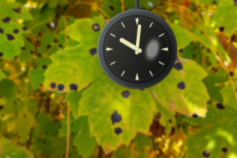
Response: 10:01
